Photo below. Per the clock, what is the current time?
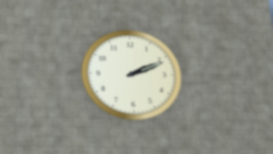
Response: 2:11
